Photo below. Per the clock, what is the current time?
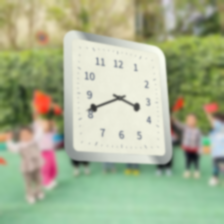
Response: 3:41
